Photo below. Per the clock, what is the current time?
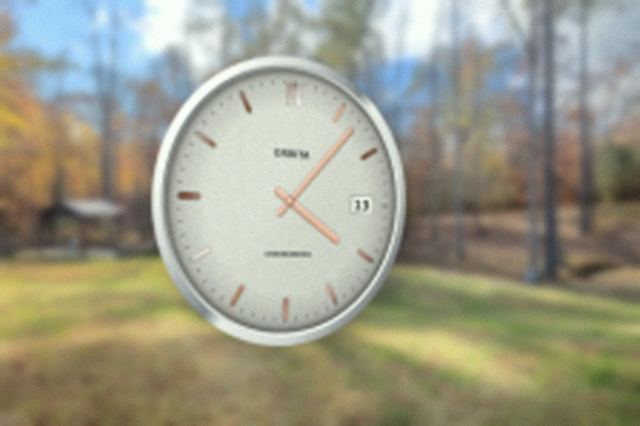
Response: 4:07
